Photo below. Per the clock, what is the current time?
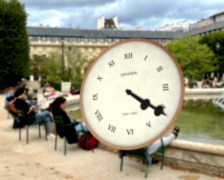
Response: 4:21
